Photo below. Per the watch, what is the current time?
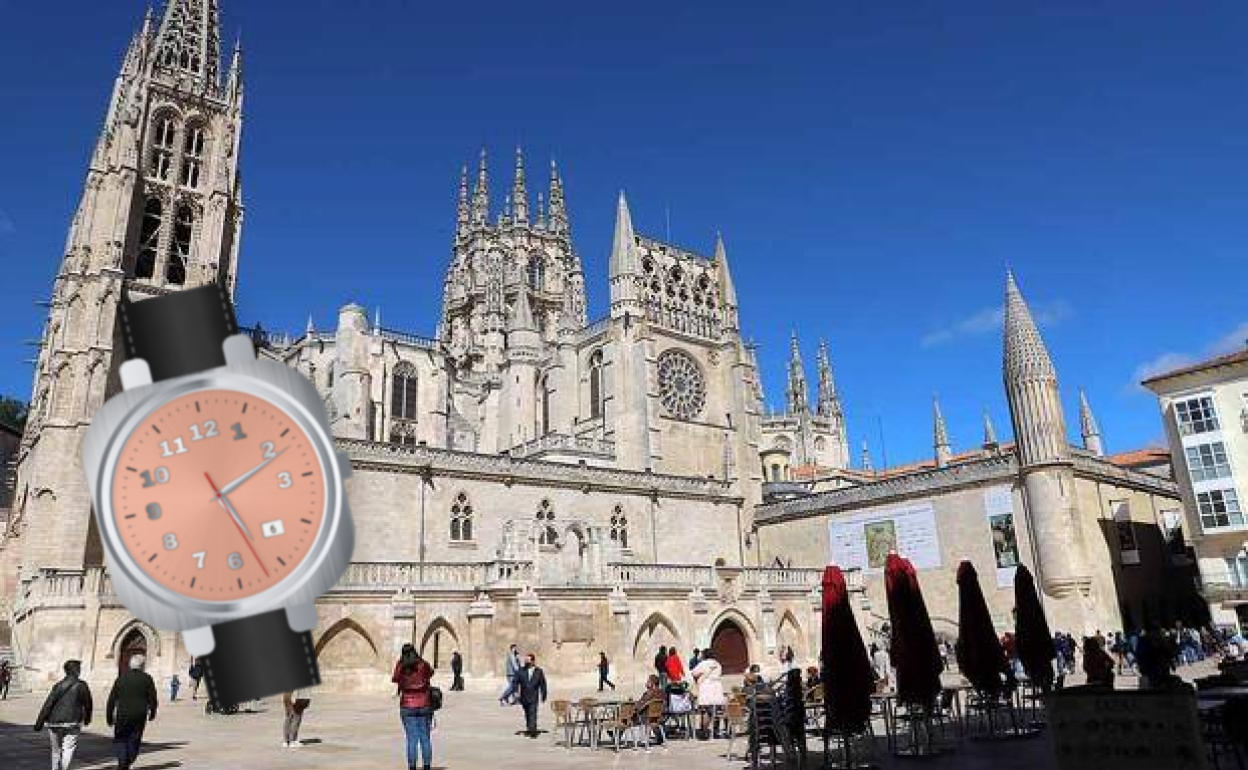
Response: 5:11:27
